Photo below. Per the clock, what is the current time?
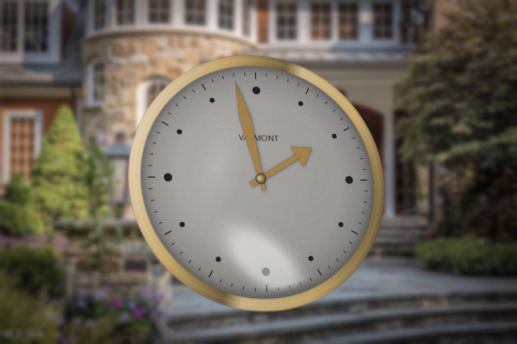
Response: 1:58
